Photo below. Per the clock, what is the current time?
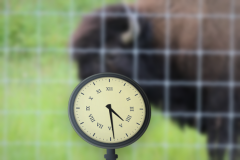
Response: 4:29
